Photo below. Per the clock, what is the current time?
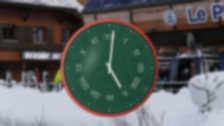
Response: 5:01
